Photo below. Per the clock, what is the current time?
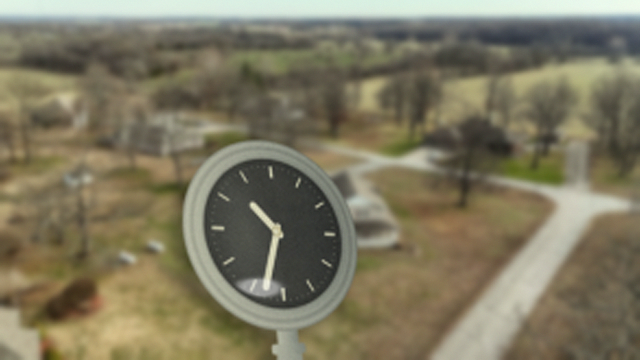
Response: 10:33
